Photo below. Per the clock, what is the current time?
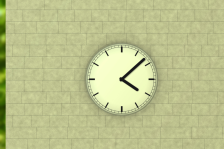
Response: 4:08
